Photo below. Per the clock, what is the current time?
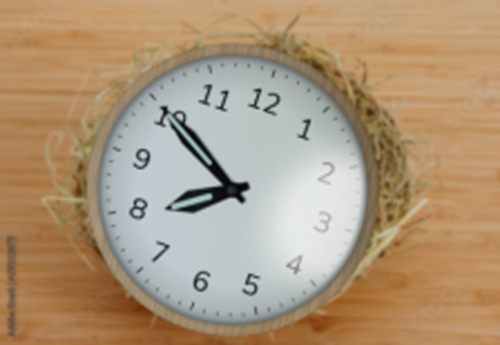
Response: 7:50
